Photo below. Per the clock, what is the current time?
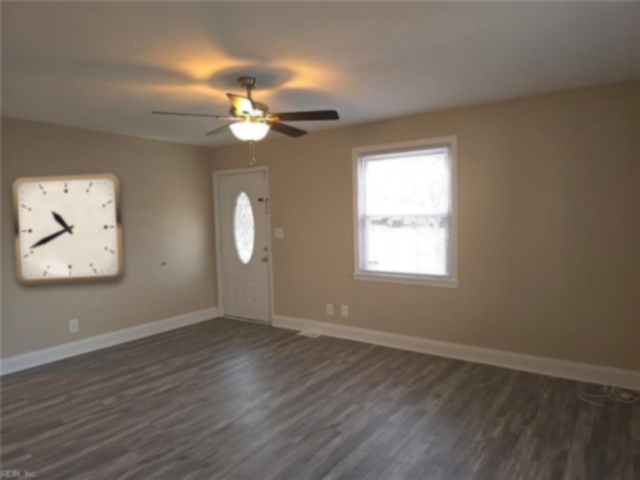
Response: 10:41
